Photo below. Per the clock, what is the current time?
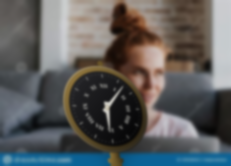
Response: 6:07
